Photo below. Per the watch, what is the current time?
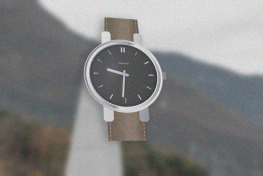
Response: 9:31
